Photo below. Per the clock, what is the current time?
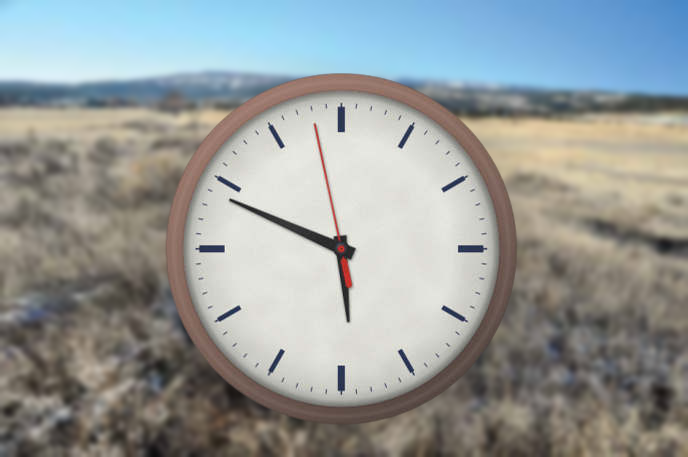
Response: 5:48:58
